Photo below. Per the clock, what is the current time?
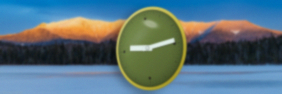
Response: 9:14
